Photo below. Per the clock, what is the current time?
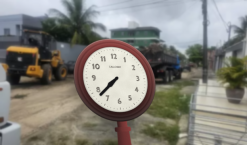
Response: 7:38
